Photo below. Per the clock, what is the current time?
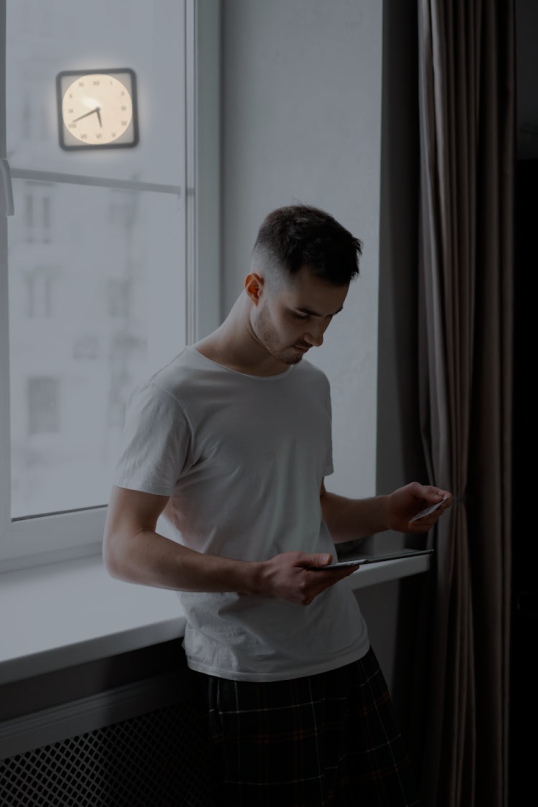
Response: 5:41
